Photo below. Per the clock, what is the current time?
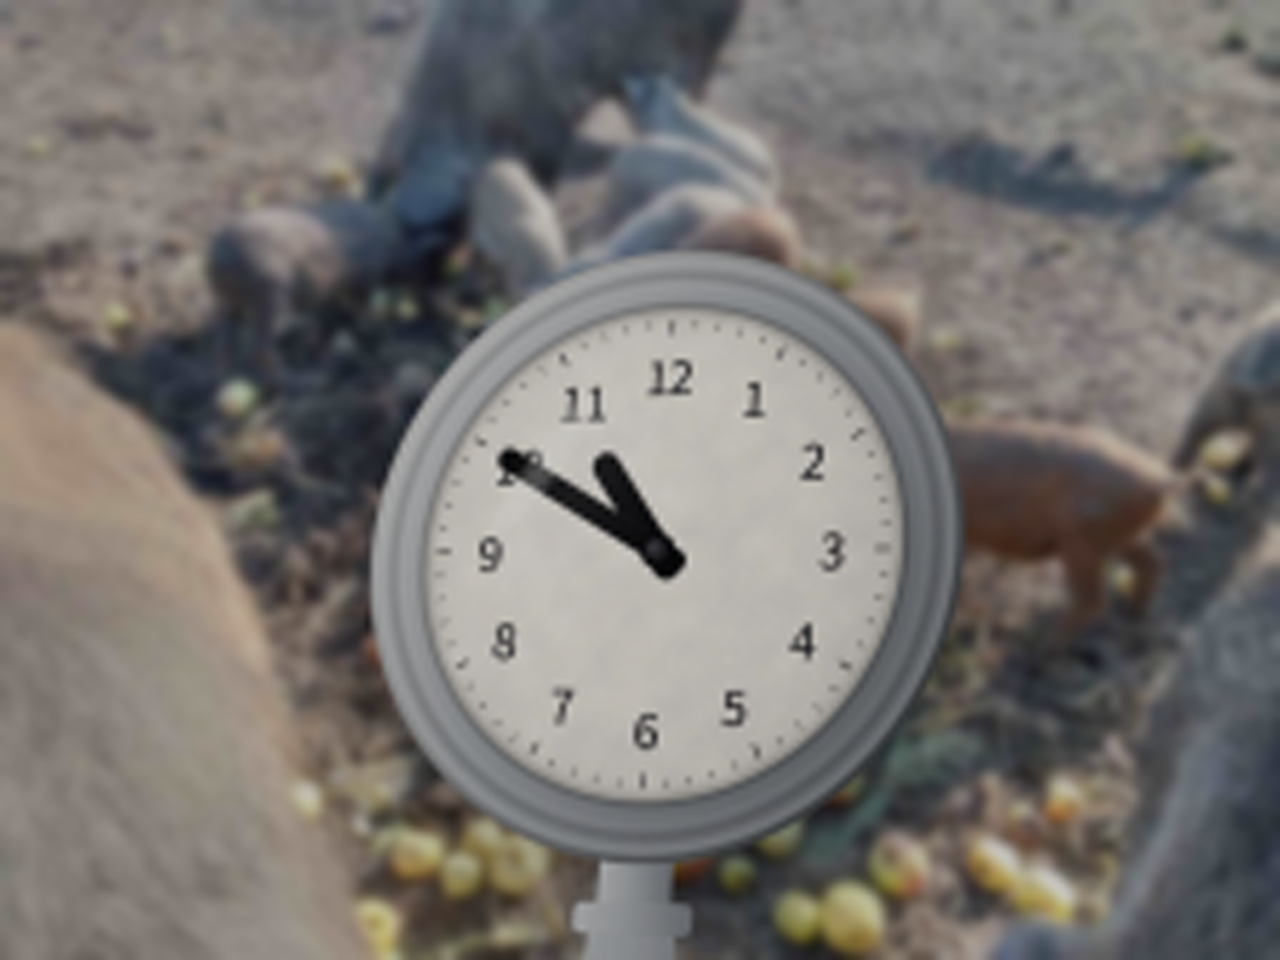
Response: 10:50
